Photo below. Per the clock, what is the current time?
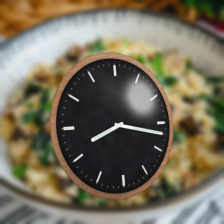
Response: 8:17
